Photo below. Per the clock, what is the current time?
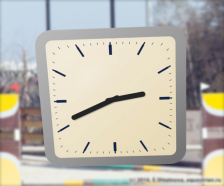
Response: 2:41
